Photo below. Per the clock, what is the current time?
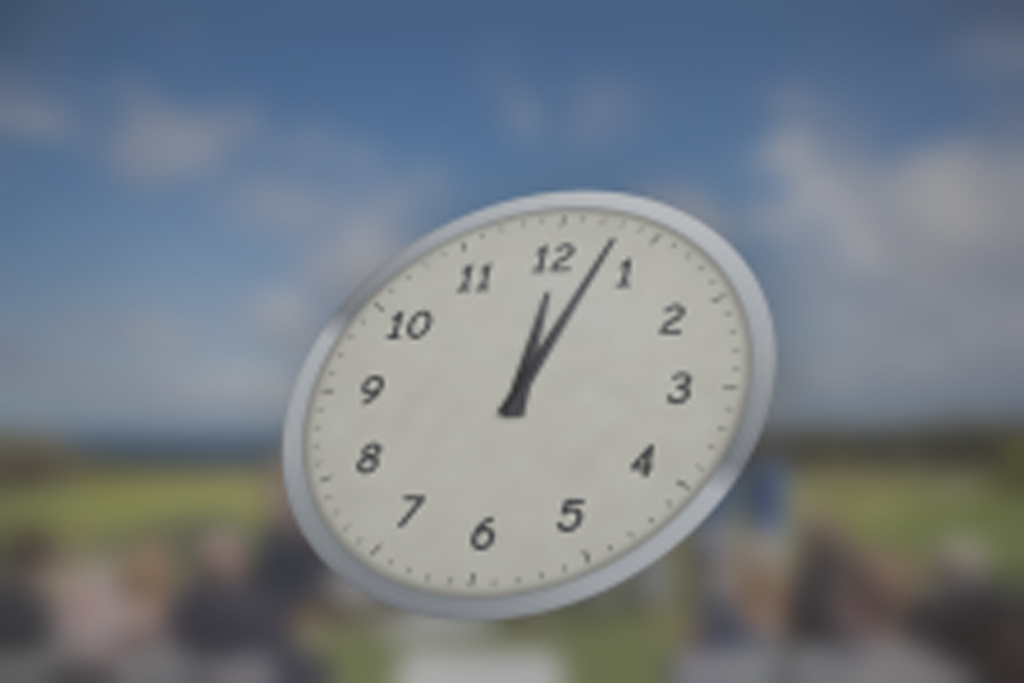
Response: 12:03
